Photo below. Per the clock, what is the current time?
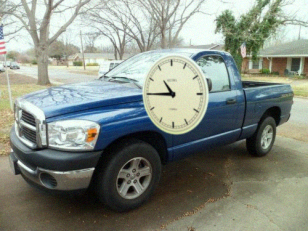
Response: 10:45
